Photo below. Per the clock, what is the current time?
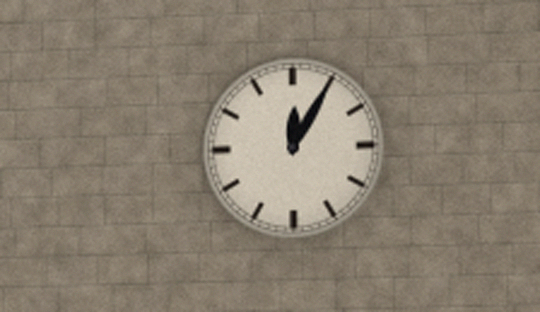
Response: 12:05
